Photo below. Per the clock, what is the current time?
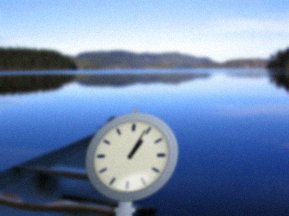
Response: 1:04
